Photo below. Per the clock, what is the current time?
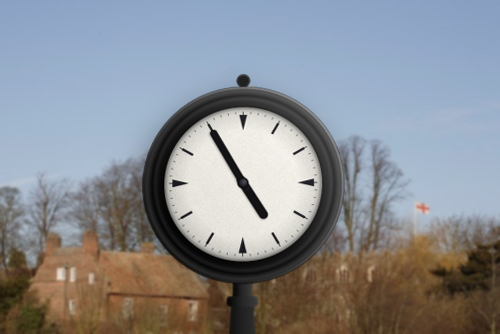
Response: 4:55
